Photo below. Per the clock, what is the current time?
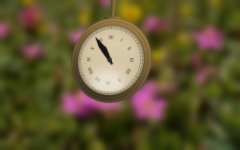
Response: 10:54
